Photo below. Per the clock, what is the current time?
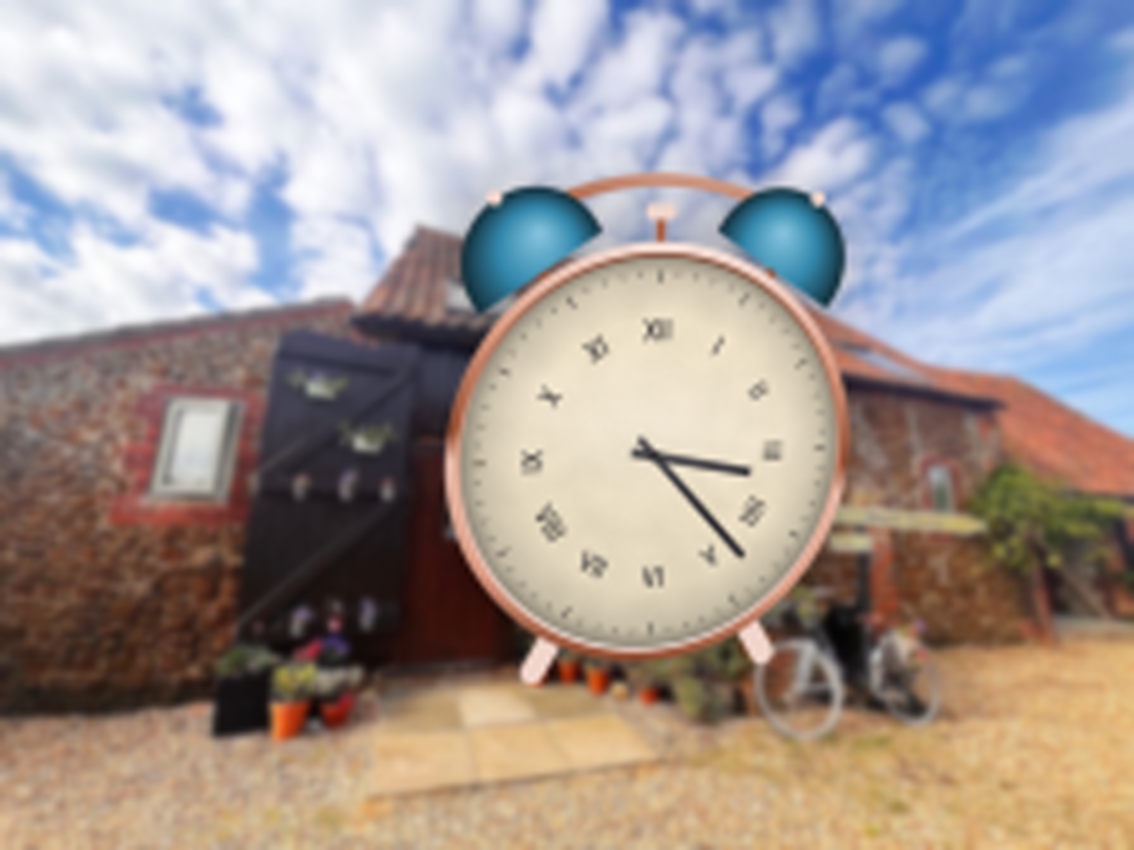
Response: 3:23
